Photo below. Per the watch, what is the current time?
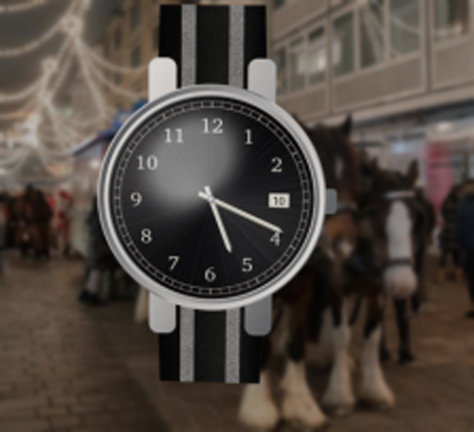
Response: 5:19
